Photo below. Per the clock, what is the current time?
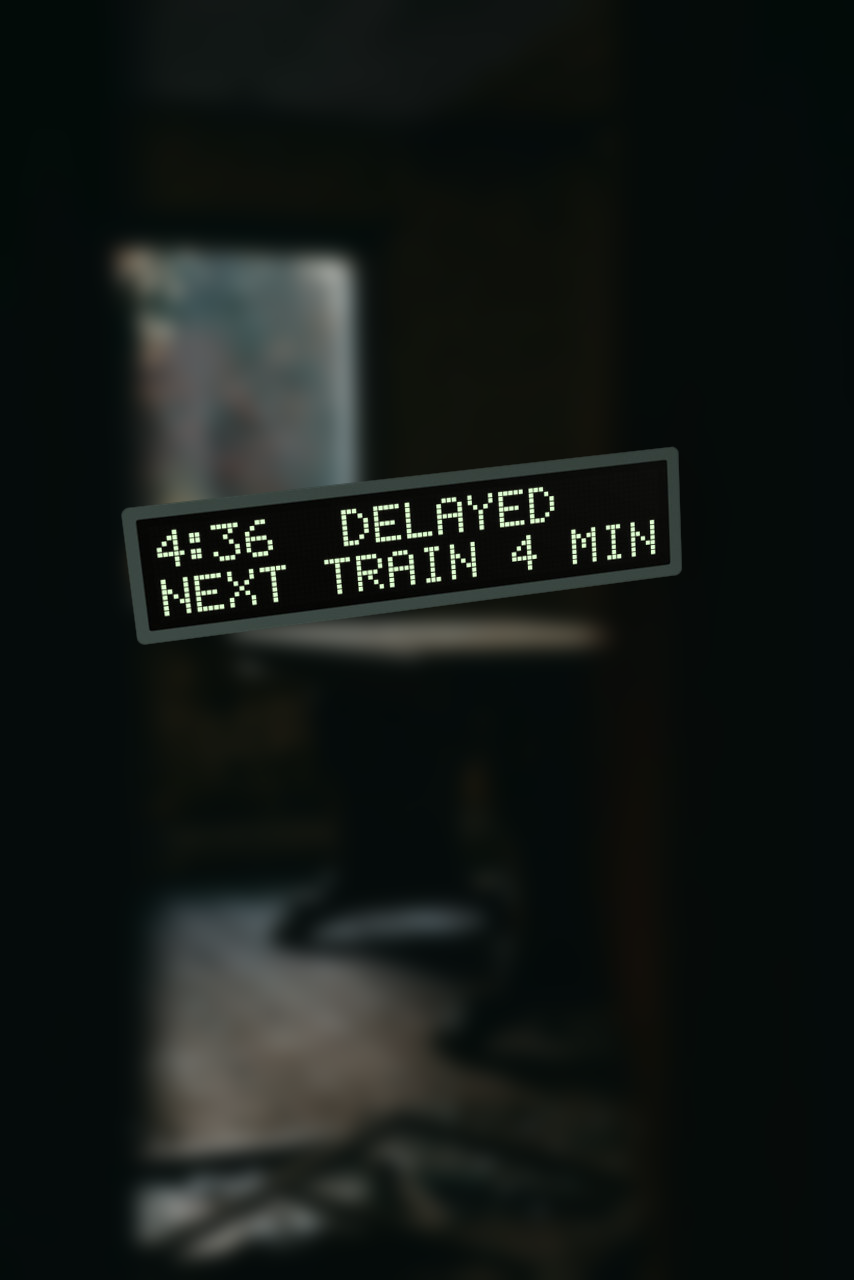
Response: 4:36
